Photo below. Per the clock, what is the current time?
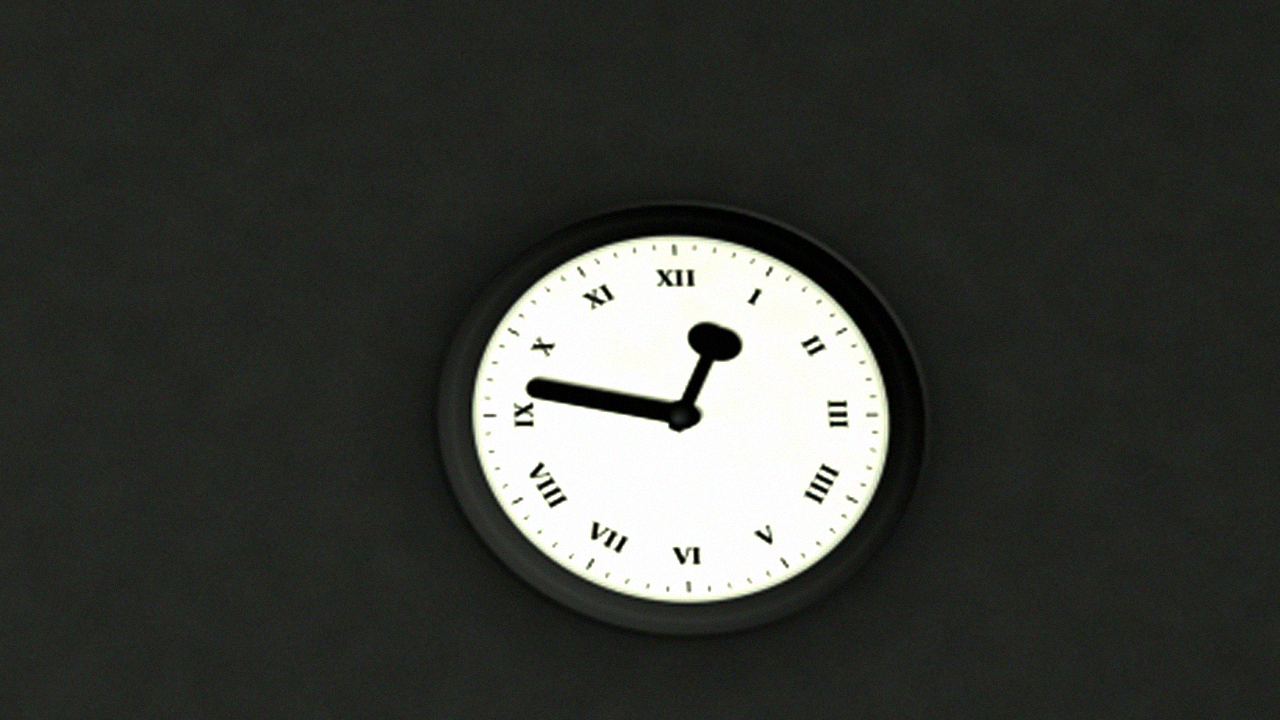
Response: 12:47
